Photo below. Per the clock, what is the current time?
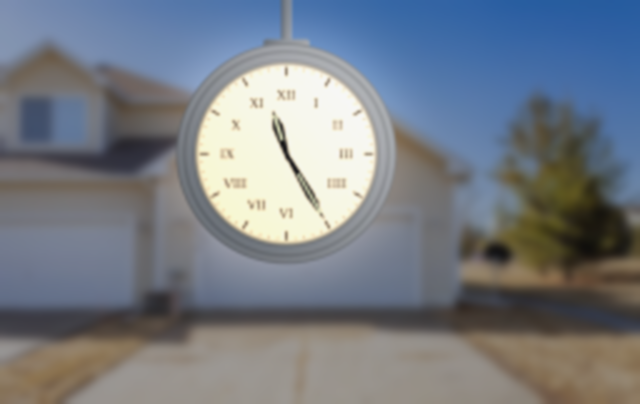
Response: 11:25
